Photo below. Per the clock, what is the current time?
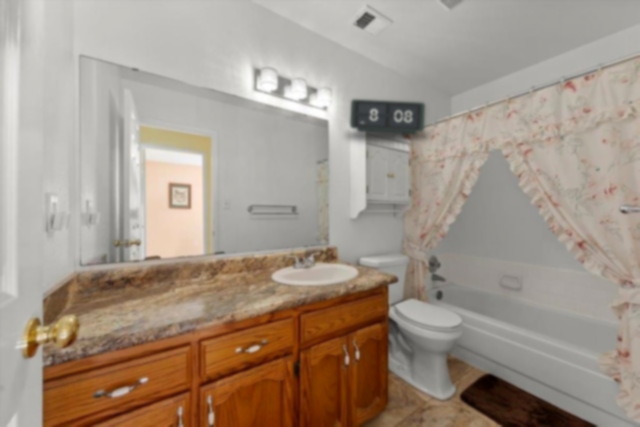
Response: 8:08
